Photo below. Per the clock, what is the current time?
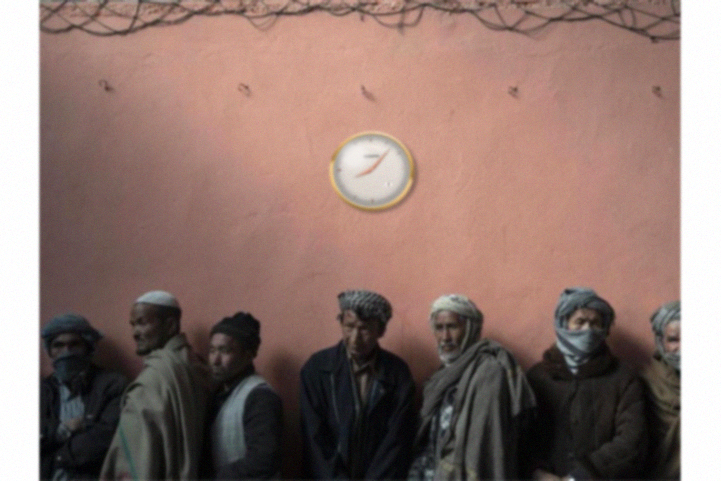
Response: 8:07
